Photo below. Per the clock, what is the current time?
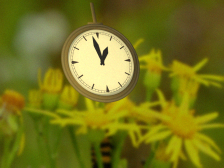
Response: 12:58
